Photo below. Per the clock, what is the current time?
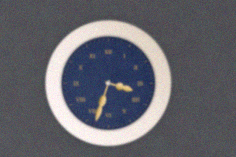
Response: 3:33
